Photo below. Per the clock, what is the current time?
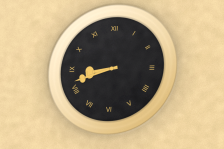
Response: 8:42
